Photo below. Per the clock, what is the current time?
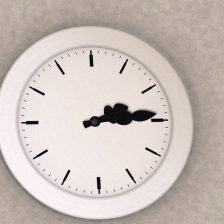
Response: 2:14
